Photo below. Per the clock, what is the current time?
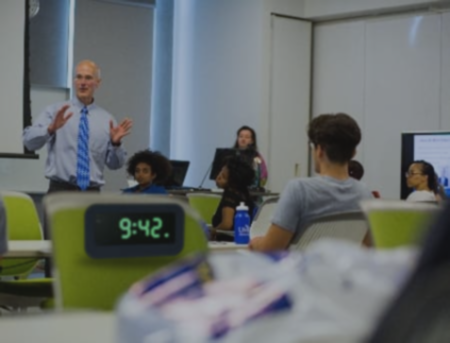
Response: 9:42
